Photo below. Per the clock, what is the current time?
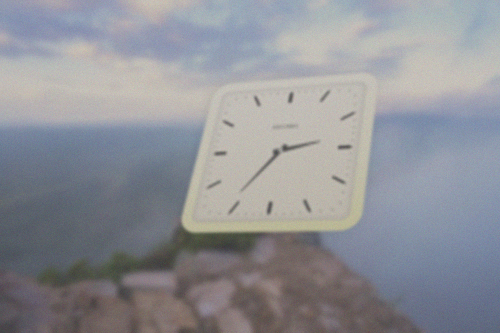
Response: 2:36
